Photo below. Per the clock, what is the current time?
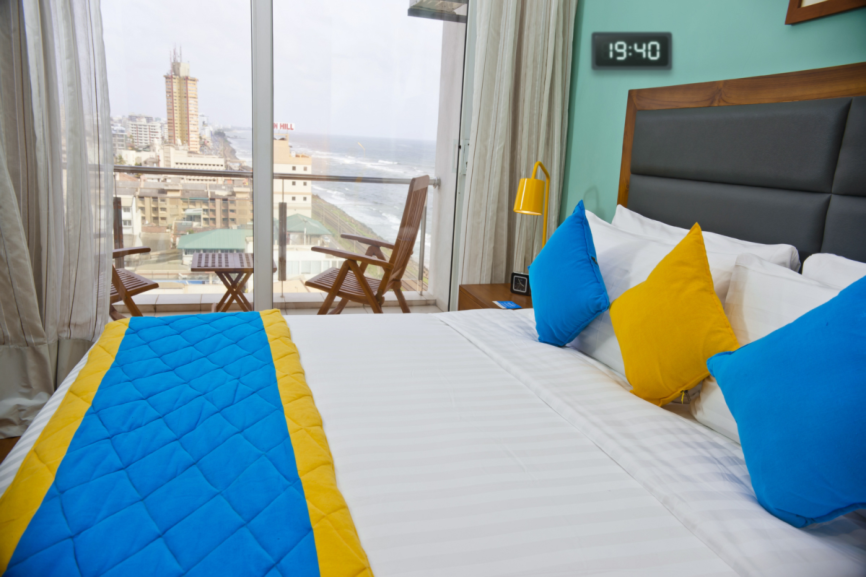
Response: 19:40
